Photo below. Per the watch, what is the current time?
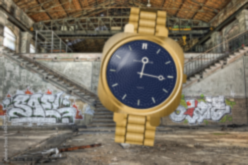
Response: 12:16
